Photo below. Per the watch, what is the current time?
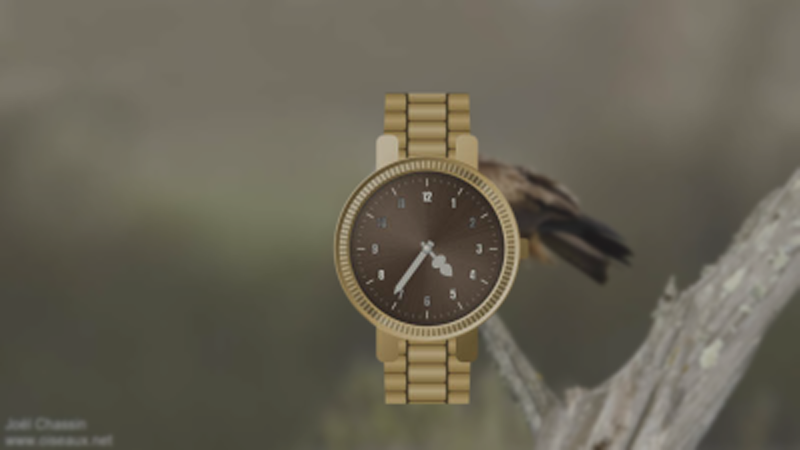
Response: 4:36
